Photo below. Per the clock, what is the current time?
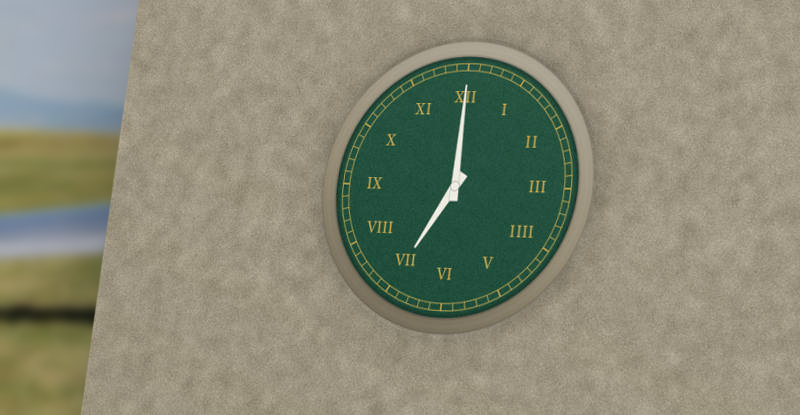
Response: 7:00
